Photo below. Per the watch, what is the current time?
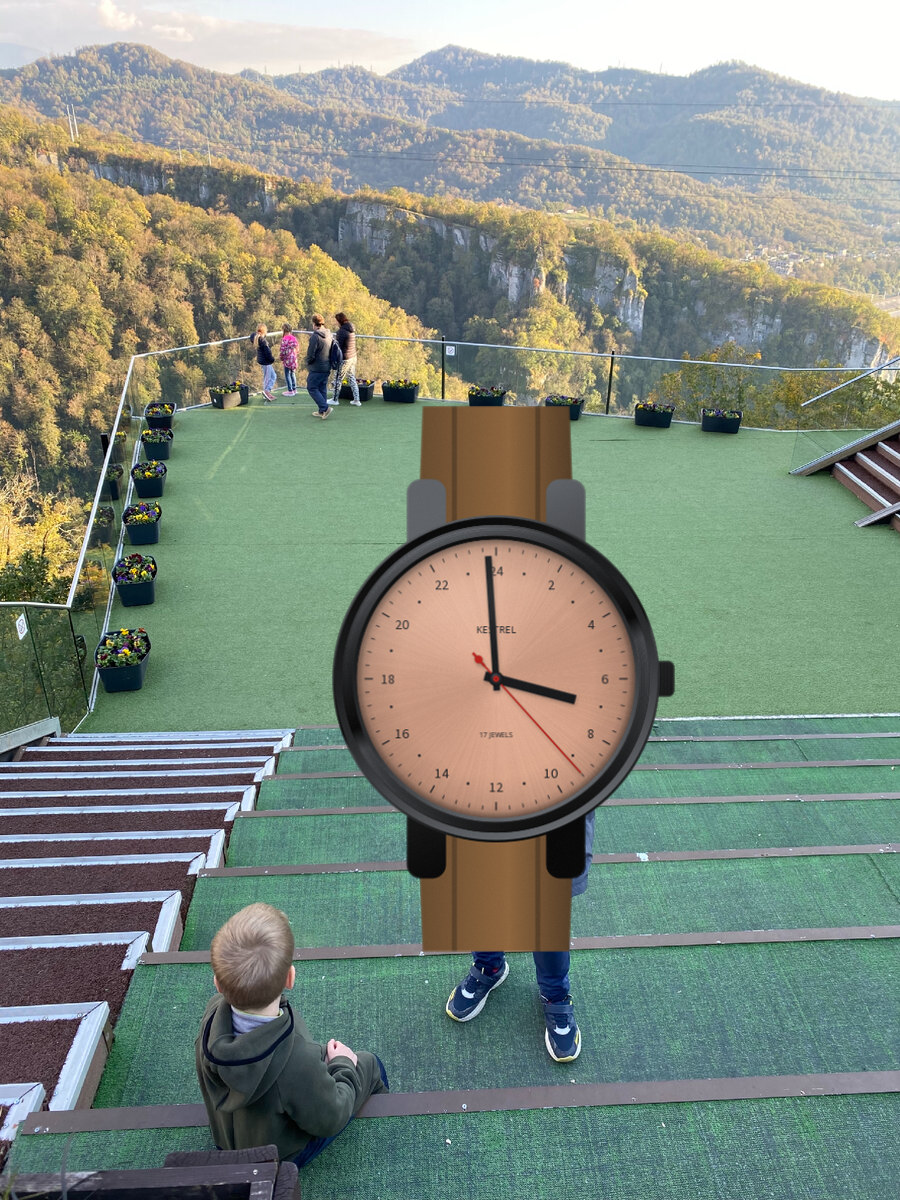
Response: 6:59:23
